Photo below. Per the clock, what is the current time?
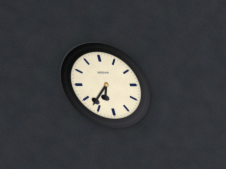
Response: 6:37
